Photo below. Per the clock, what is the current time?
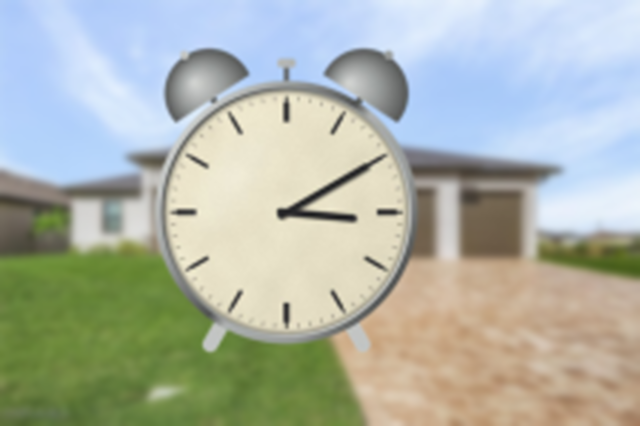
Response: 3:10
